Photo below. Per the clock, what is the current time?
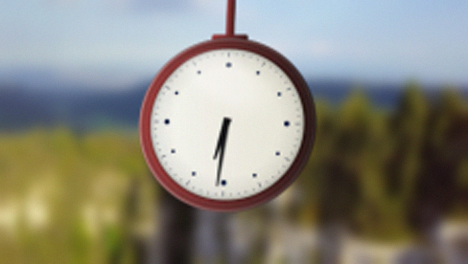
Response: 6:31
